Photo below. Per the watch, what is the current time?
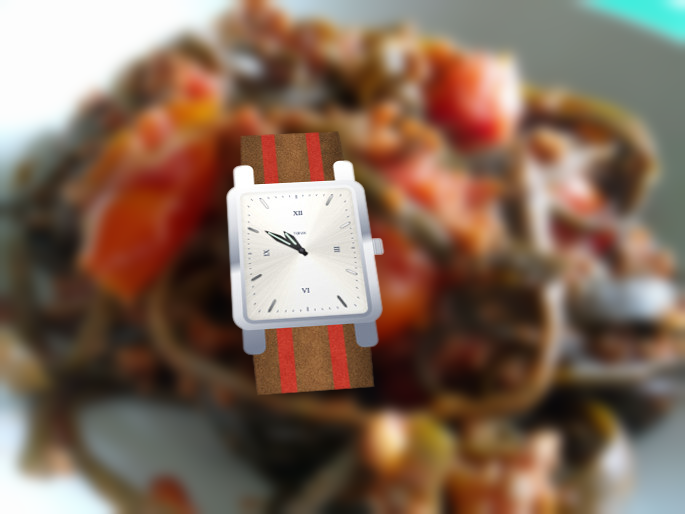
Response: 10:51
